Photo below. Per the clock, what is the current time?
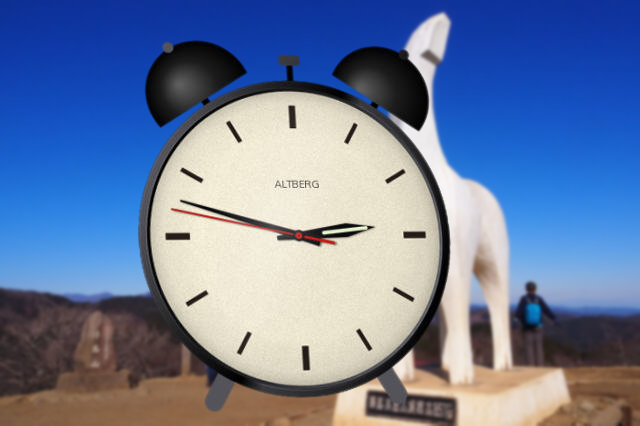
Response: 2:47:47
